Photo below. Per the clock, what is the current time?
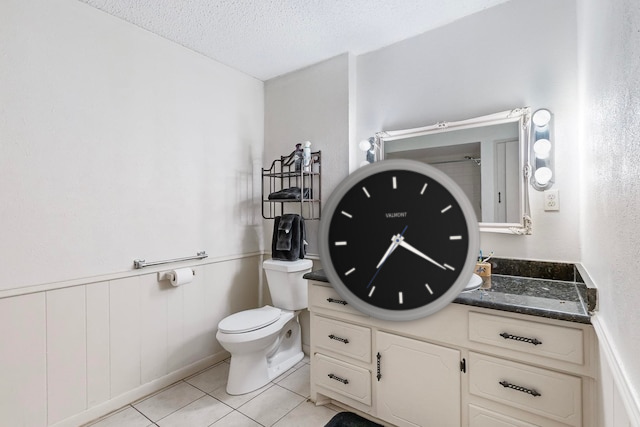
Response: 7:20:36
